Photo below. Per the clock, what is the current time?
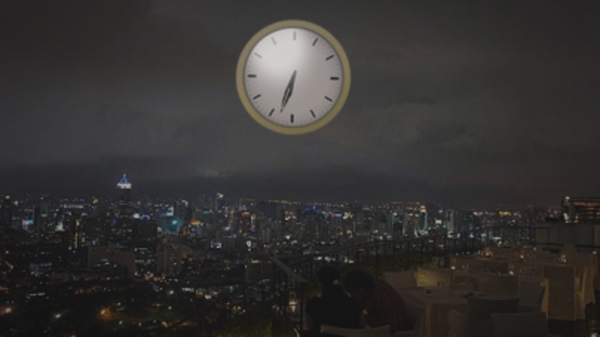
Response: 6:33
